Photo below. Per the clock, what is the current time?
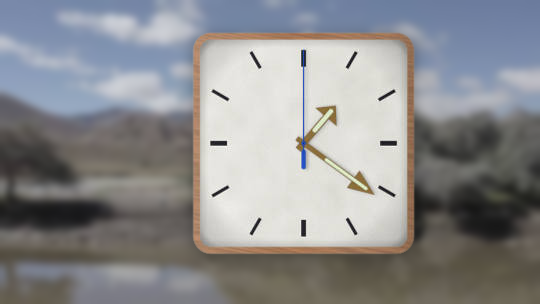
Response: 1:21:00
